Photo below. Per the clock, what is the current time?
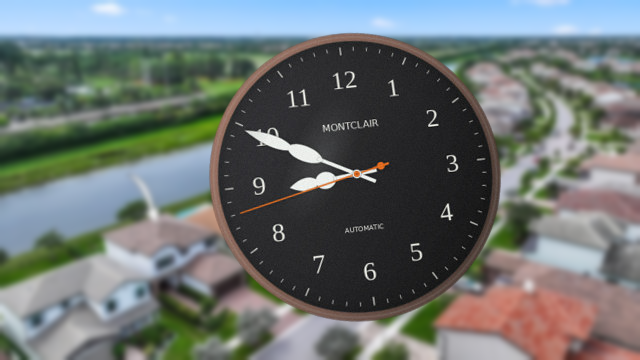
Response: 8:49:43
